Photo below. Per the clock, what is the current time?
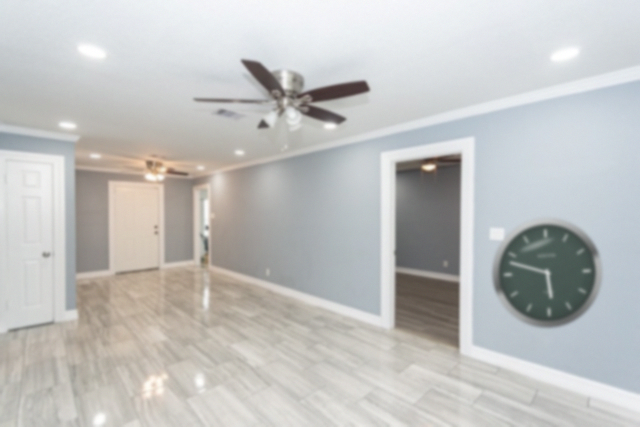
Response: 5:48
